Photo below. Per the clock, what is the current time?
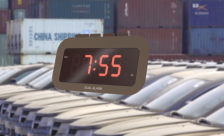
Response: 7:55
